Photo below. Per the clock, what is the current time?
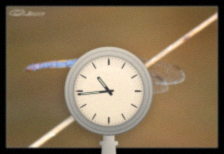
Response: 10:44
